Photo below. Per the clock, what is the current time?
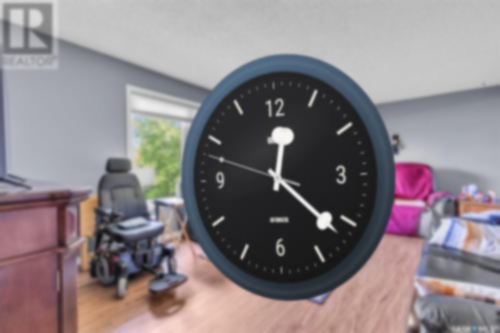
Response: 12:21:48
